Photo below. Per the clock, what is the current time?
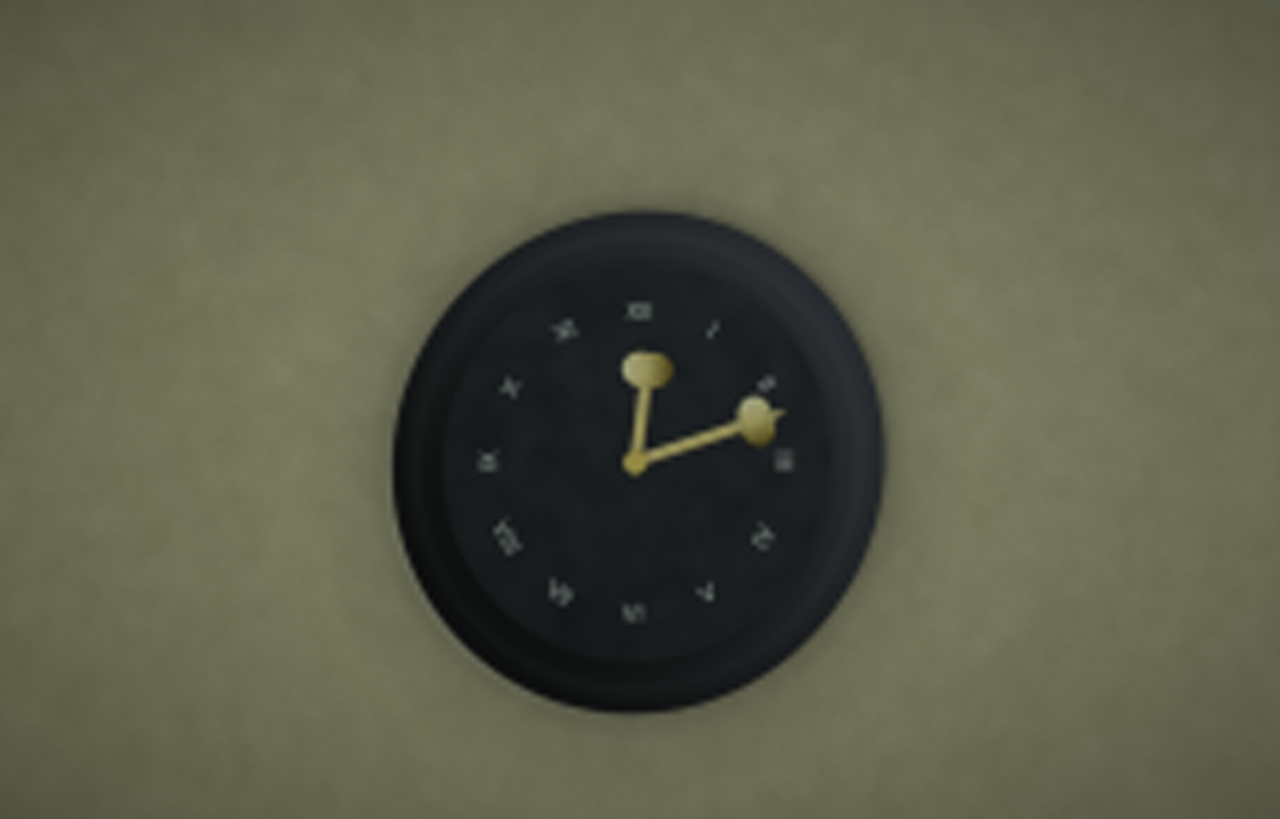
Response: 12:12
